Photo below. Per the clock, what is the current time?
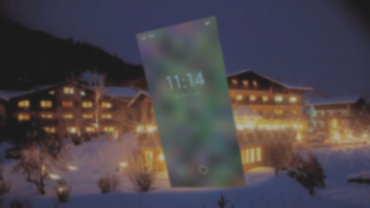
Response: 11:14
